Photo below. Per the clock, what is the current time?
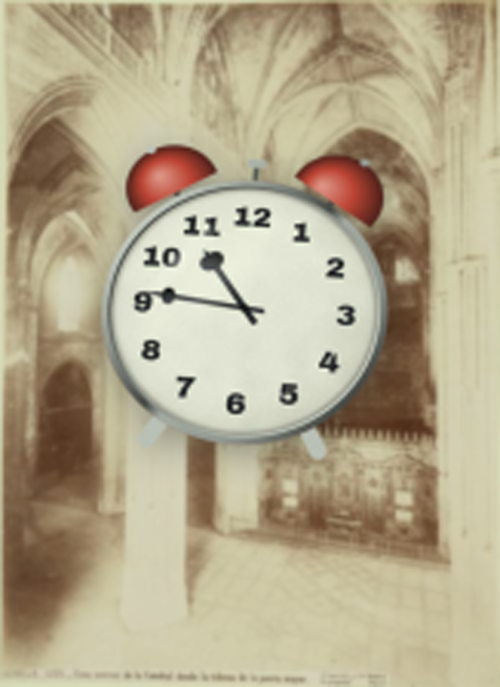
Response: 10:46
